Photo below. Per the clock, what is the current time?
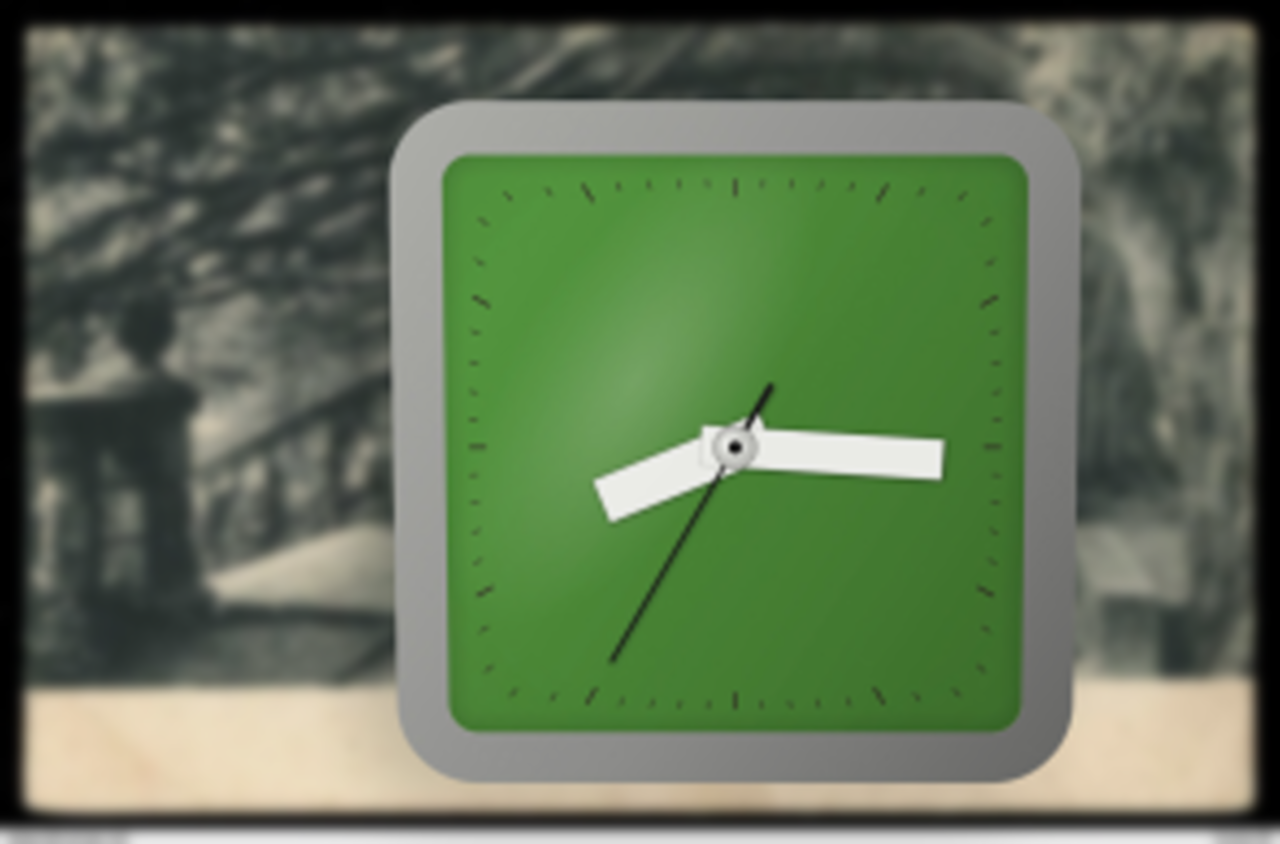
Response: 8:15:35
